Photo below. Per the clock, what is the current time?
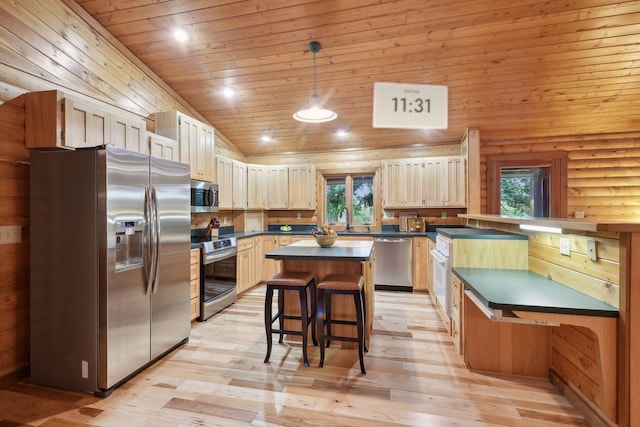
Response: 11:31
